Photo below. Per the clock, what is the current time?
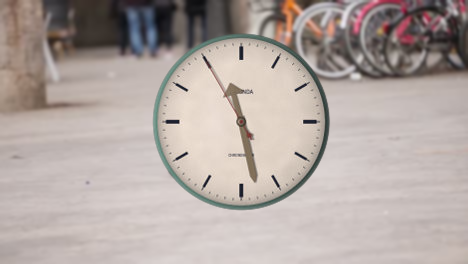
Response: 11:27:55
